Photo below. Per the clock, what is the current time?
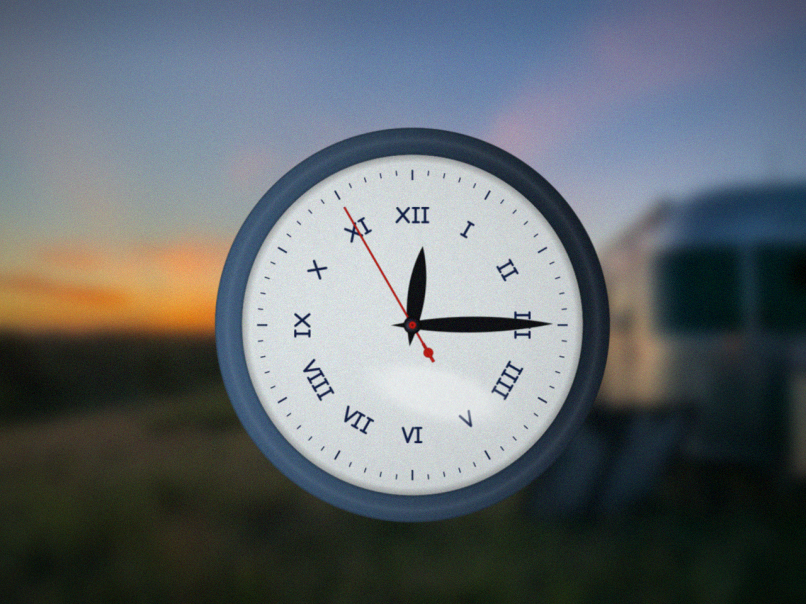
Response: 12:14:55
